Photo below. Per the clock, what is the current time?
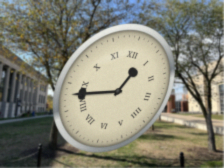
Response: 12:43
